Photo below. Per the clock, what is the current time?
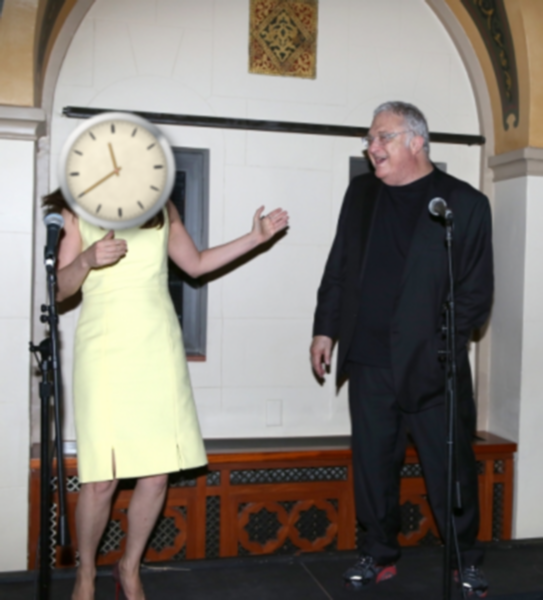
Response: 11:40
